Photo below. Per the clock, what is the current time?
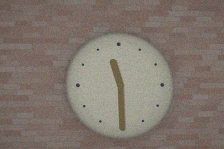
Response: 11:30
